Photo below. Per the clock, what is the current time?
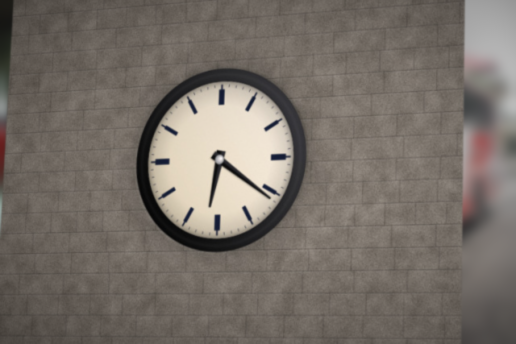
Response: 6:21
